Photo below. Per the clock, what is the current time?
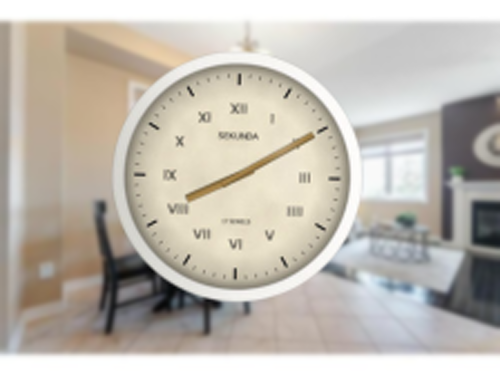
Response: 8:10
